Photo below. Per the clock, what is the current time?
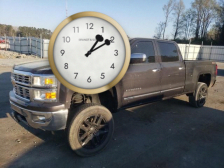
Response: 1:10
